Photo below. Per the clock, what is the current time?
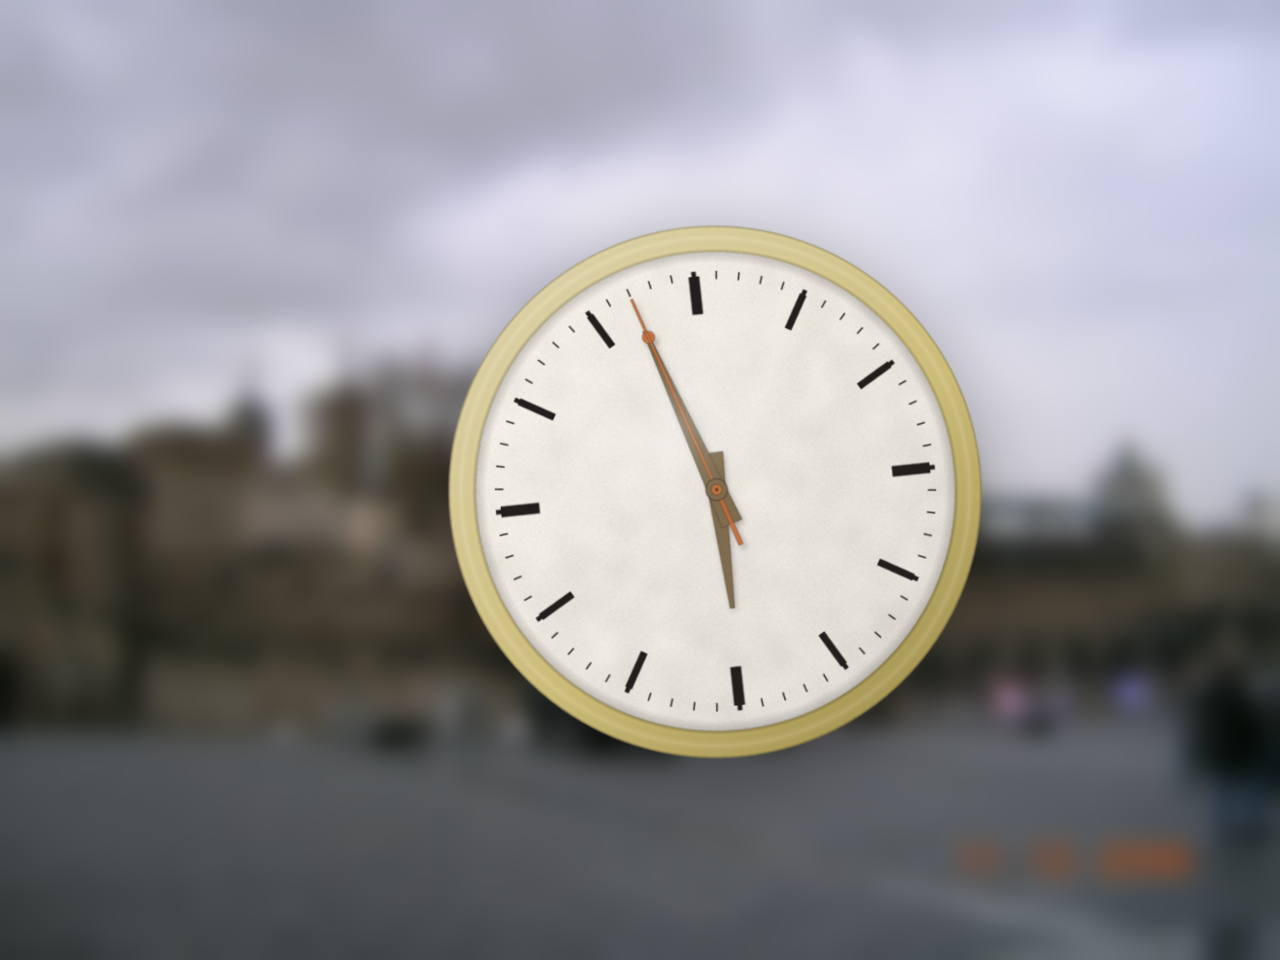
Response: 5:56:57
